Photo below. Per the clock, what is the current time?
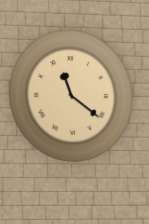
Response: 11:21
